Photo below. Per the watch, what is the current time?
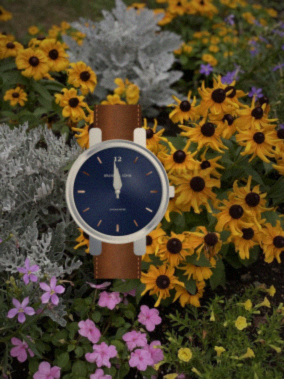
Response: 11:59
